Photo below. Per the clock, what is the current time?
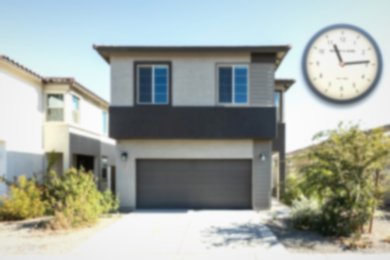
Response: 11:14
